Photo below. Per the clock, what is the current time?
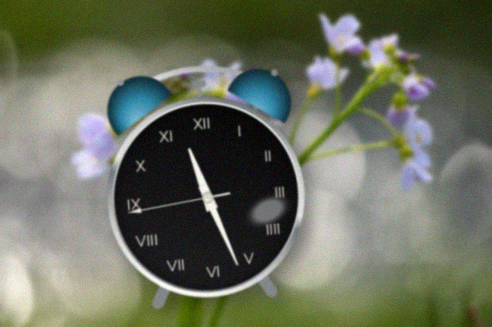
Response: 11:26:44
